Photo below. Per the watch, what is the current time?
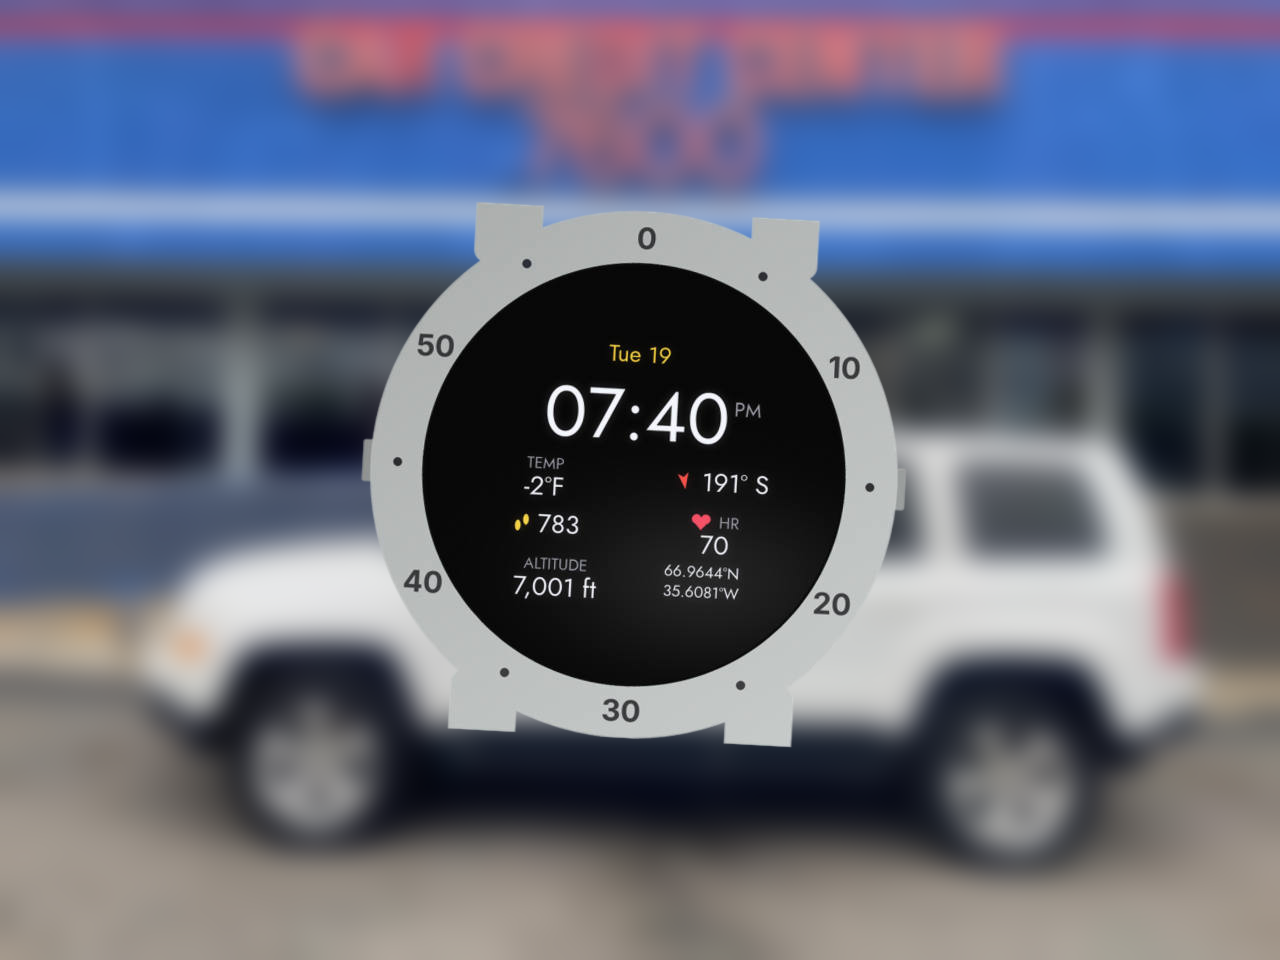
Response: 7:40
